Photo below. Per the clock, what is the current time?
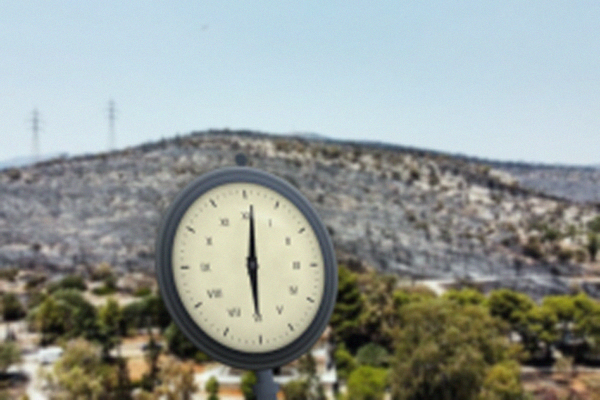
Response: 6:01
